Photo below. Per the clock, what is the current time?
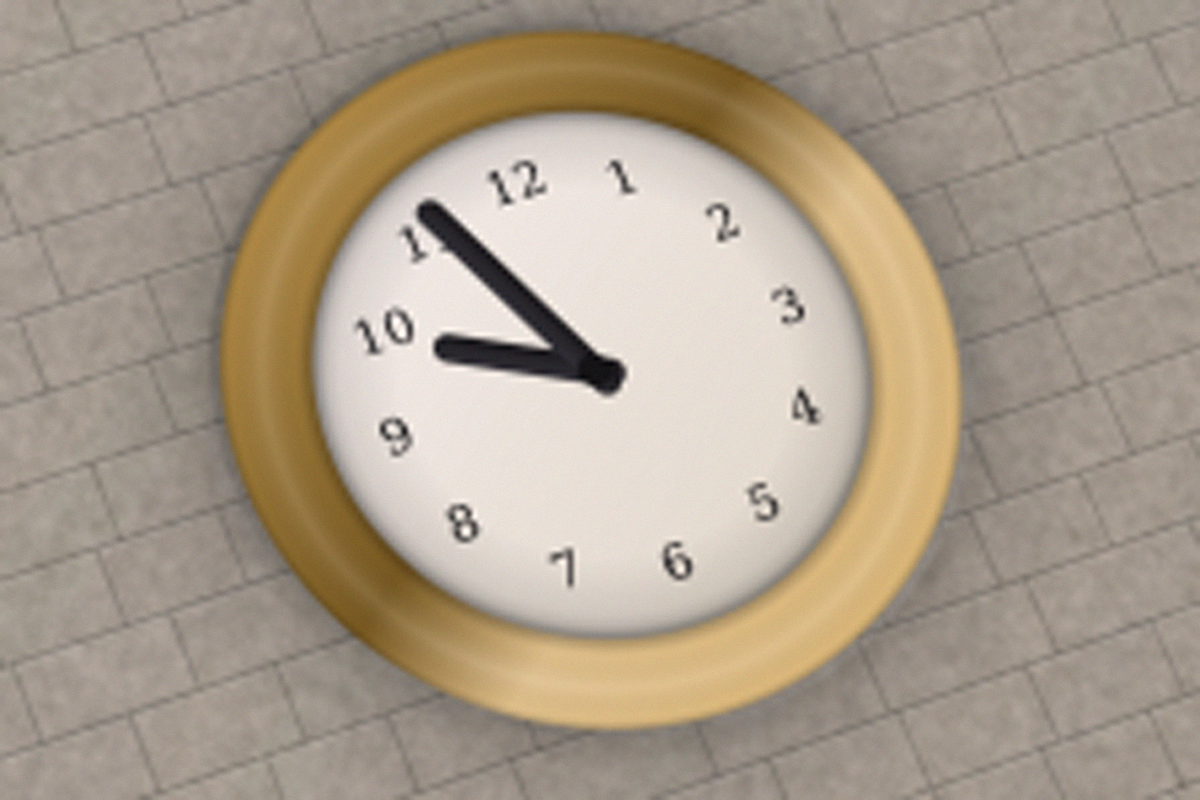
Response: 9:56
